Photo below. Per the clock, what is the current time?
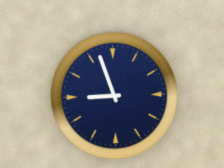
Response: 8:57
